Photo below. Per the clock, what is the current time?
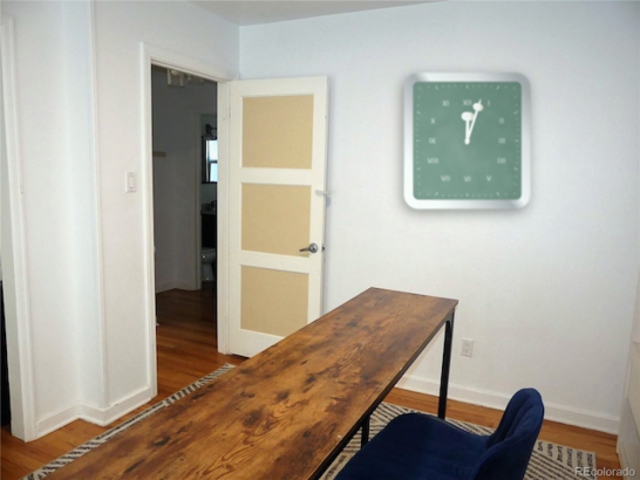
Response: 12:03
